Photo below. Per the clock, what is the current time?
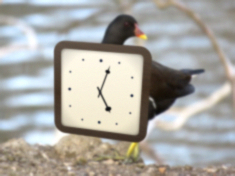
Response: 5:03
